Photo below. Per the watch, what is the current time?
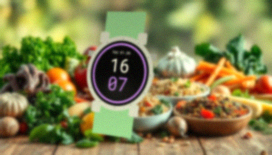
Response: 16:07
